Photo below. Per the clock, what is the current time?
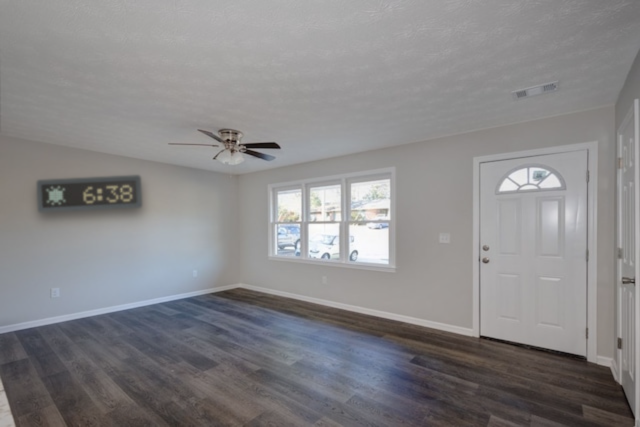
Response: 6:38
